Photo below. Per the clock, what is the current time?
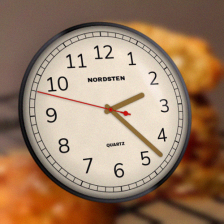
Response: 2:22:48
